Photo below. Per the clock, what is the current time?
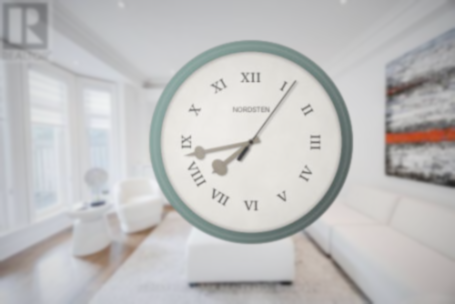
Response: 7:43:06
